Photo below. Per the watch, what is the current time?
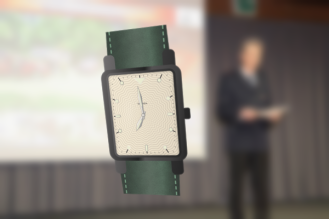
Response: 6:59
